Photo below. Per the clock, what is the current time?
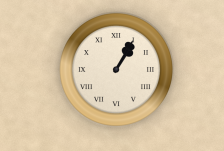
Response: 1:05
